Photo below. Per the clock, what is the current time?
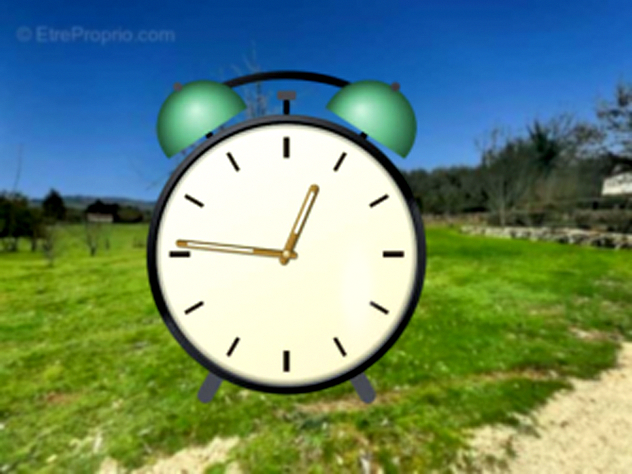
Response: 12:46
